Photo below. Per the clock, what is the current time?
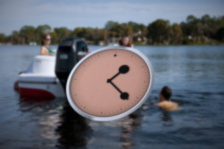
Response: 1:22
